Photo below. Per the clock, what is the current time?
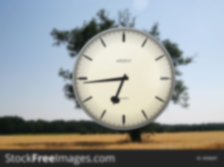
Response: 6:44
